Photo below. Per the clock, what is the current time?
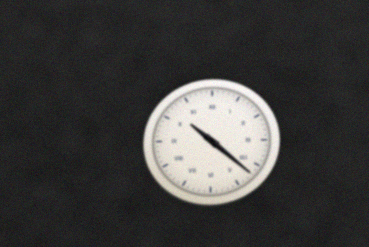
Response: 10:22
